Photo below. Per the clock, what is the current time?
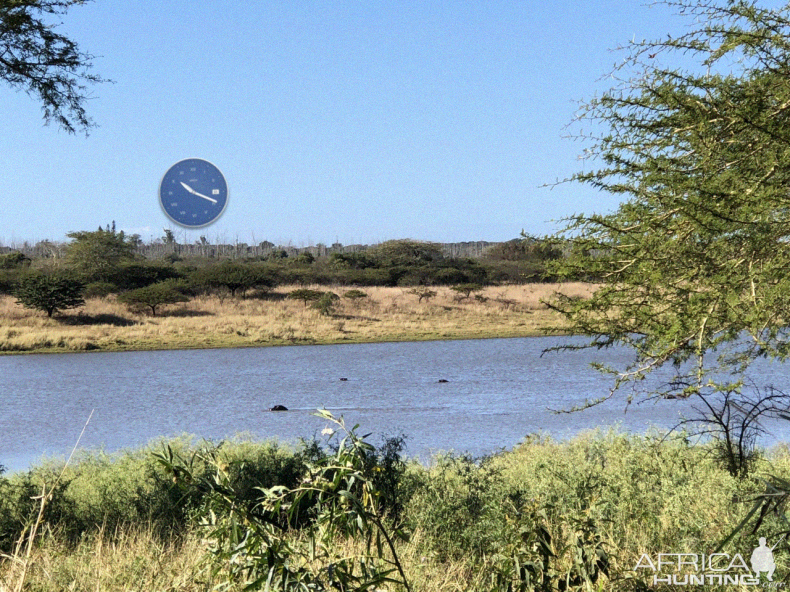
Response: 10:19
